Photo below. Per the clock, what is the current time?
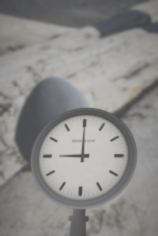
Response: 9:00
